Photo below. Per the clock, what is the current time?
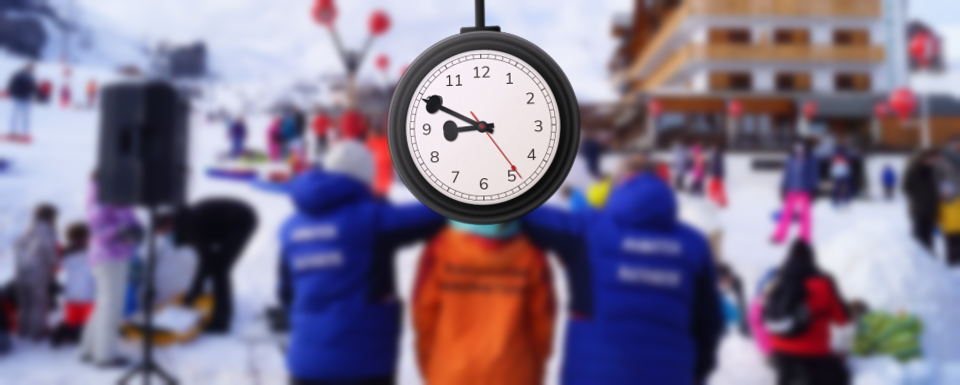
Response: 8:49:24
